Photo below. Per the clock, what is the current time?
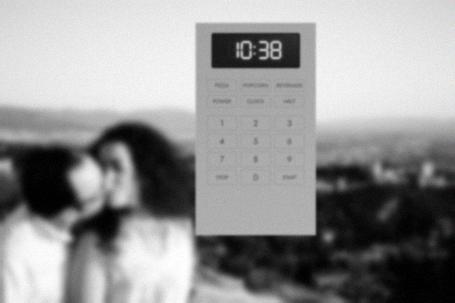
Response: 10:38
